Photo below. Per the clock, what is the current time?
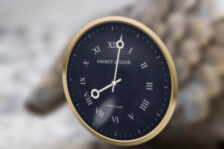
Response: 8:02
